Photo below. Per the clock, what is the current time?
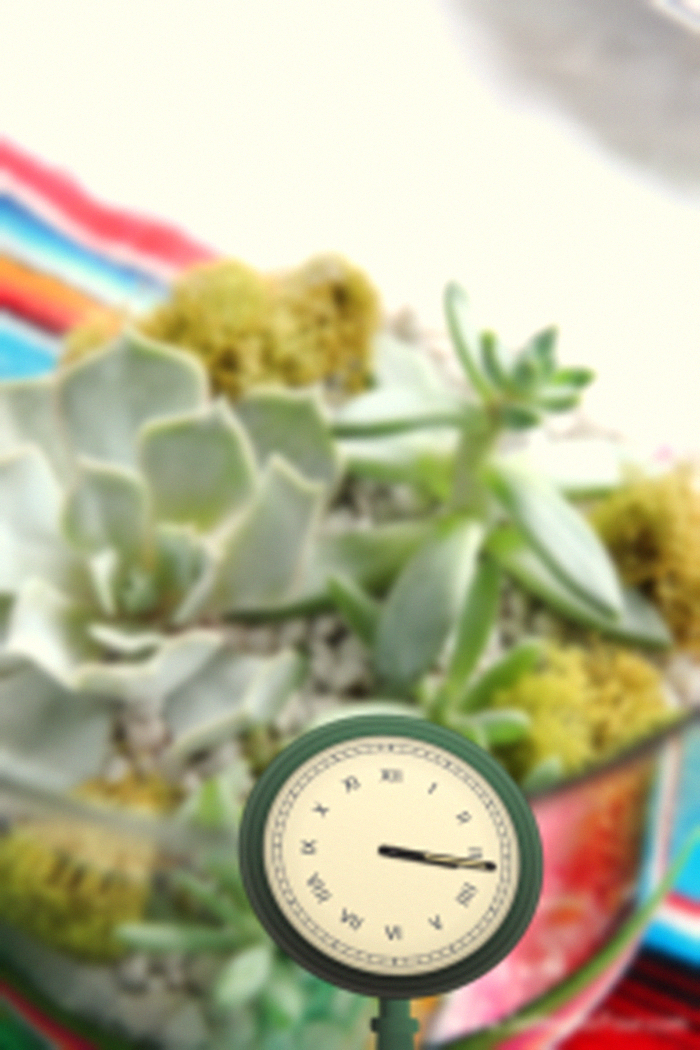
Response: 3:16
